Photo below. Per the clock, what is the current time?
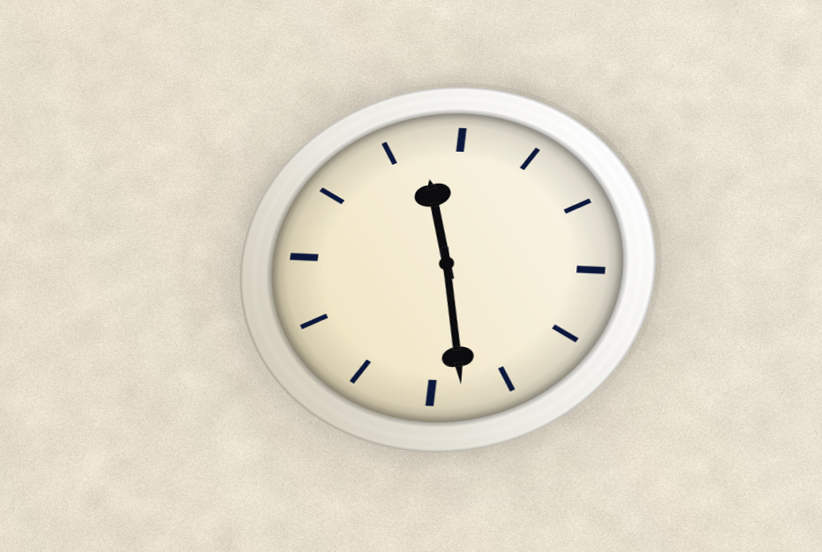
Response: 11:28
